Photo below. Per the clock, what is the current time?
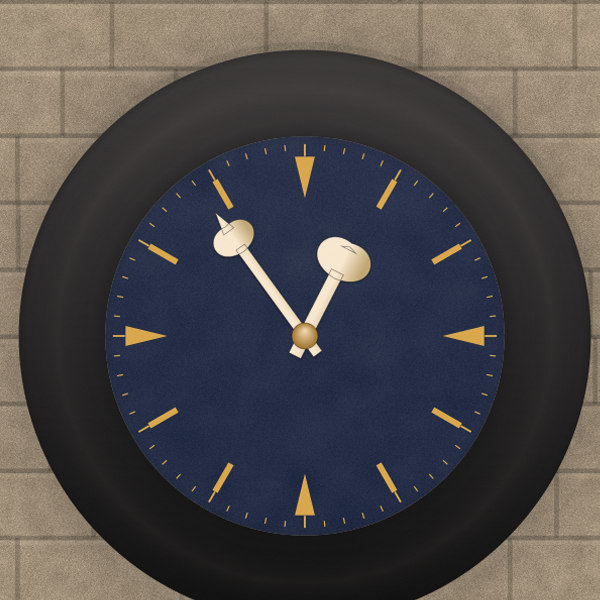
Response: 12:54
